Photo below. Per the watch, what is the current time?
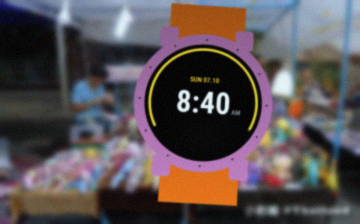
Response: 8:40
